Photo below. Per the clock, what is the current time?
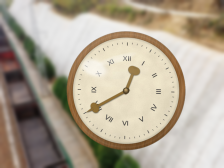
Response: 12:40
